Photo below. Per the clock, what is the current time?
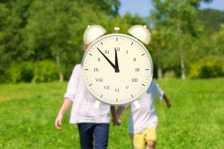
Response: 11:53
